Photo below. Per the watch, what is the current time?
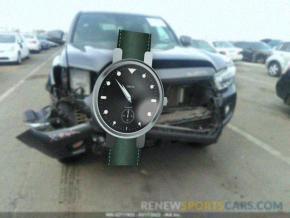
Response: 10:53
